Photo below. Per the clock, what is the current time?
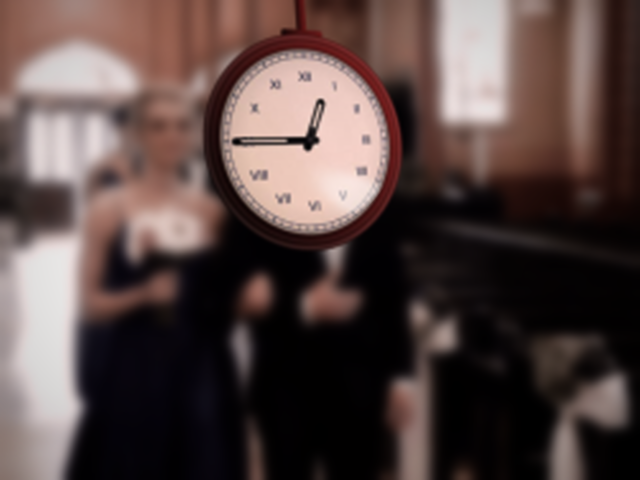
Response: 12:45
